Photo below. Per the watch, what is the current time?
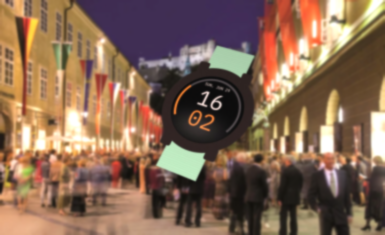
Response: 16:02
